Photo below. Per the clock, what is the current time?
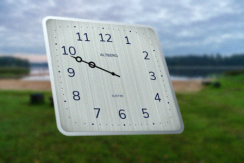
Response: 9:49
